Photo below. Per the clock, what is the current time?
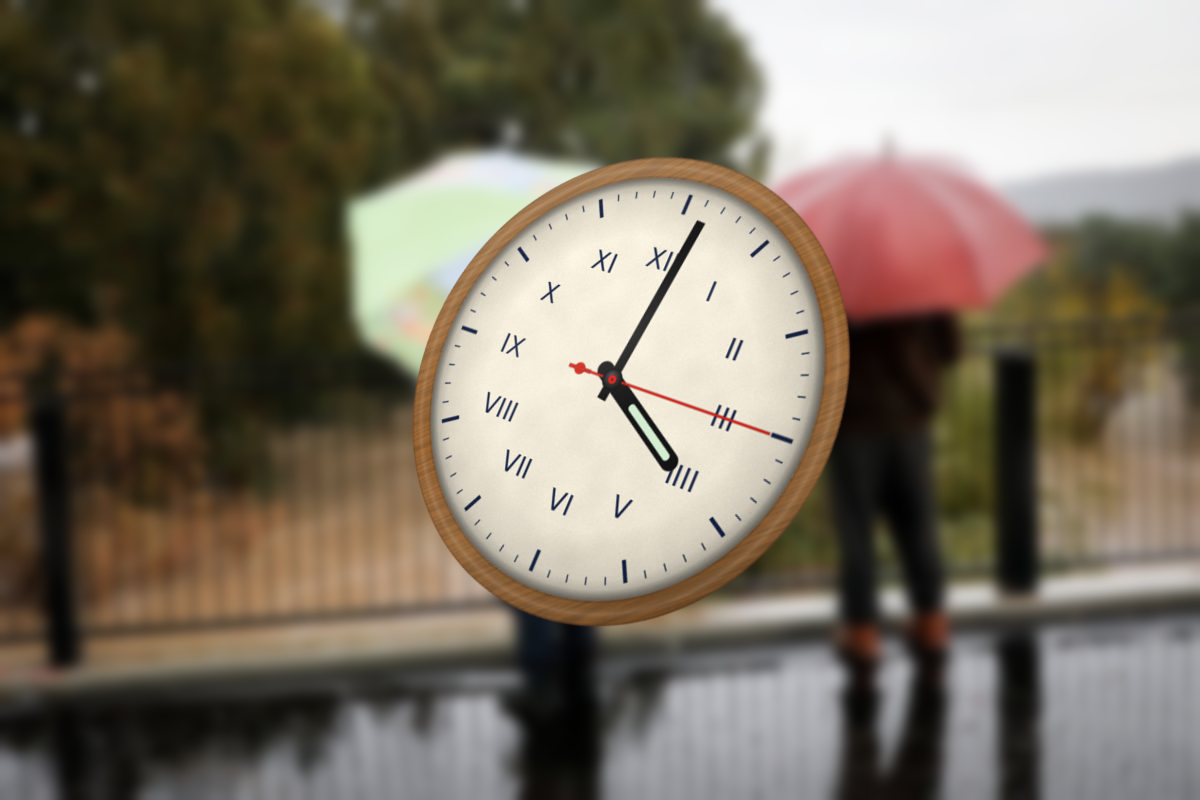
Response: 4:01:15
